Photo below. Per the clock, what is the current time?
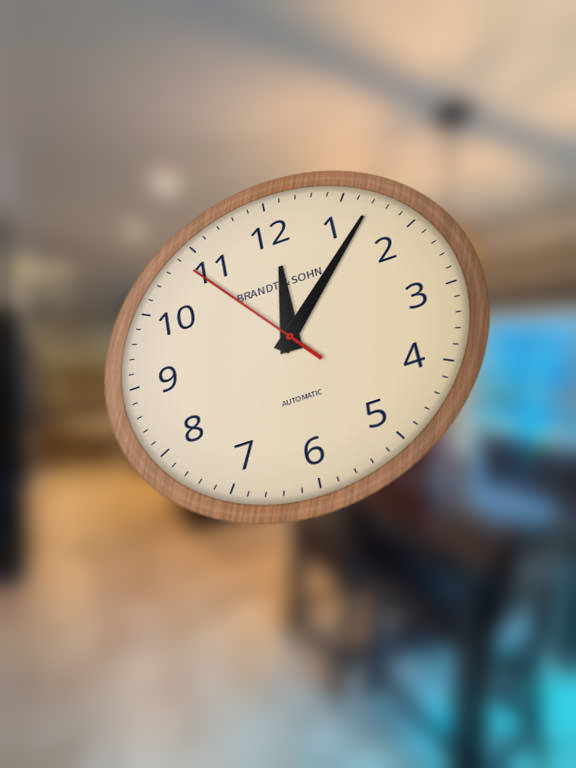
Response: 12:06:54
